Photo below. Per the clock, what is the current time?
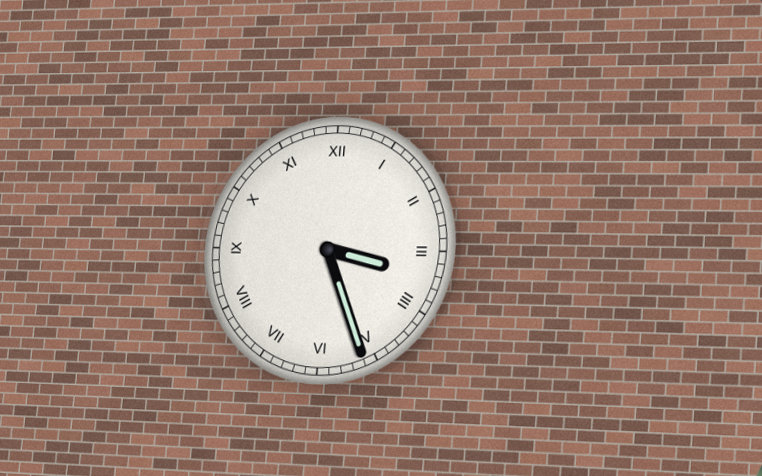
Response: 3:26
